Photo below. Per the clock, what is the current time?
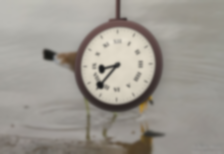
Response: 8:37
